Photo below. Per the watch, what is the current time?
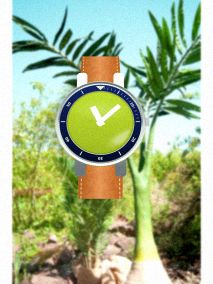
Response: 11:08
